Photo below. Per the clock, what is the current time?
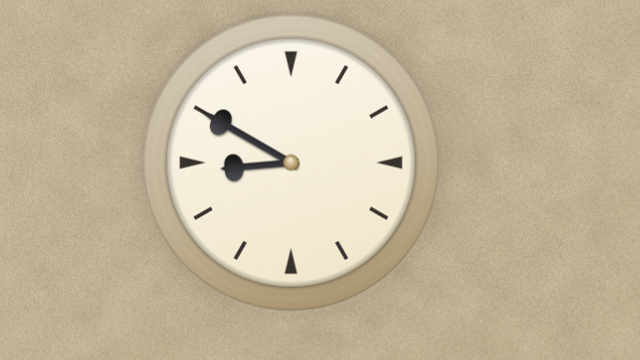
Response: 8:50
